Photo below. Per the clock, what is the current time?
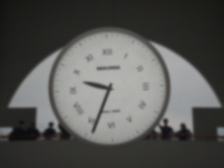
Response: 9:34
